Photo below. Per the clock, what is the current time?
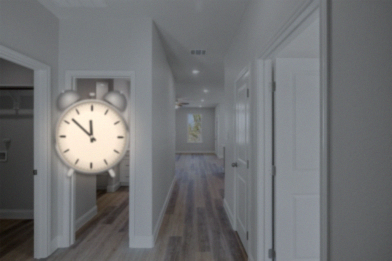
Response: 11:52
